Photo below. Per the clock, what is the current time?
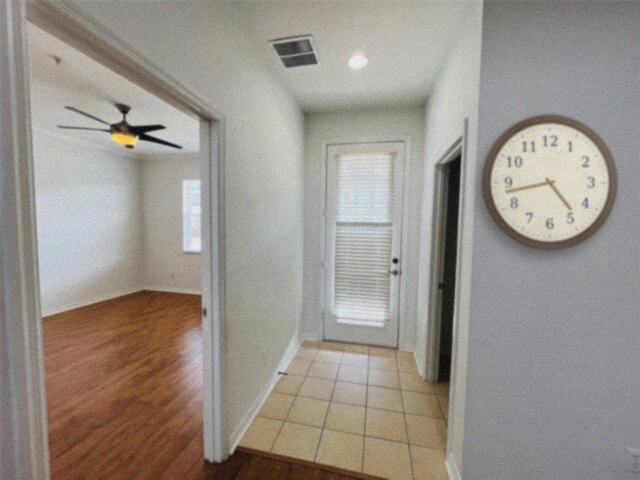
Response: 4:43
